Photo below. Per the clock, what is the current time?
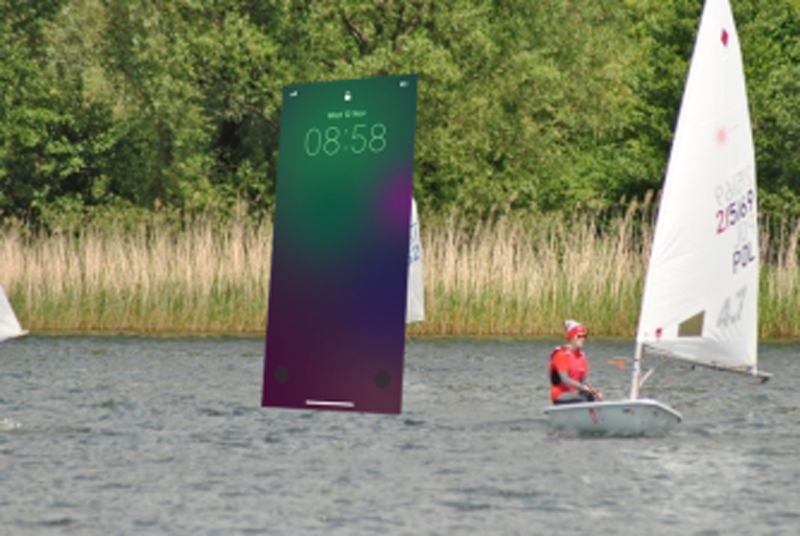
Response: 8:58
